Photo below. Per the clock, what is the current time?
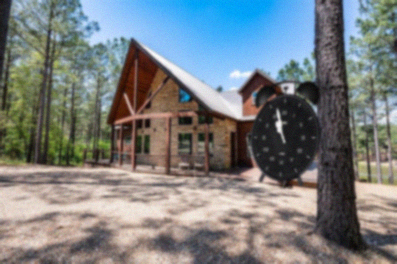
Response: 10:57
